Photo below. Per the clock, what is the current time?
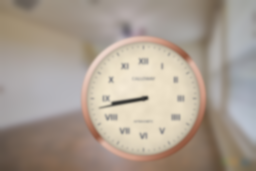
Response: 8:43
